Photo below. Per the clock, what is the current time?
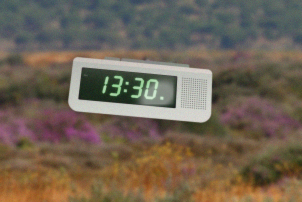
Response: 13:30
